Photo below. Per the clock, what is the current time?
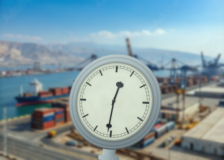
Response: 12:31
